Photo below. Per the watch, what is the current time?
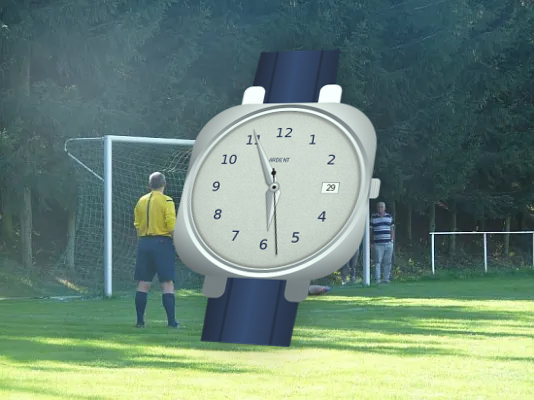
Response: 5:55:28
